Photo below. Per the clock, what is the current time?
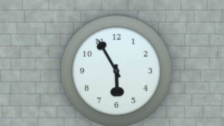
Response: 5:55
